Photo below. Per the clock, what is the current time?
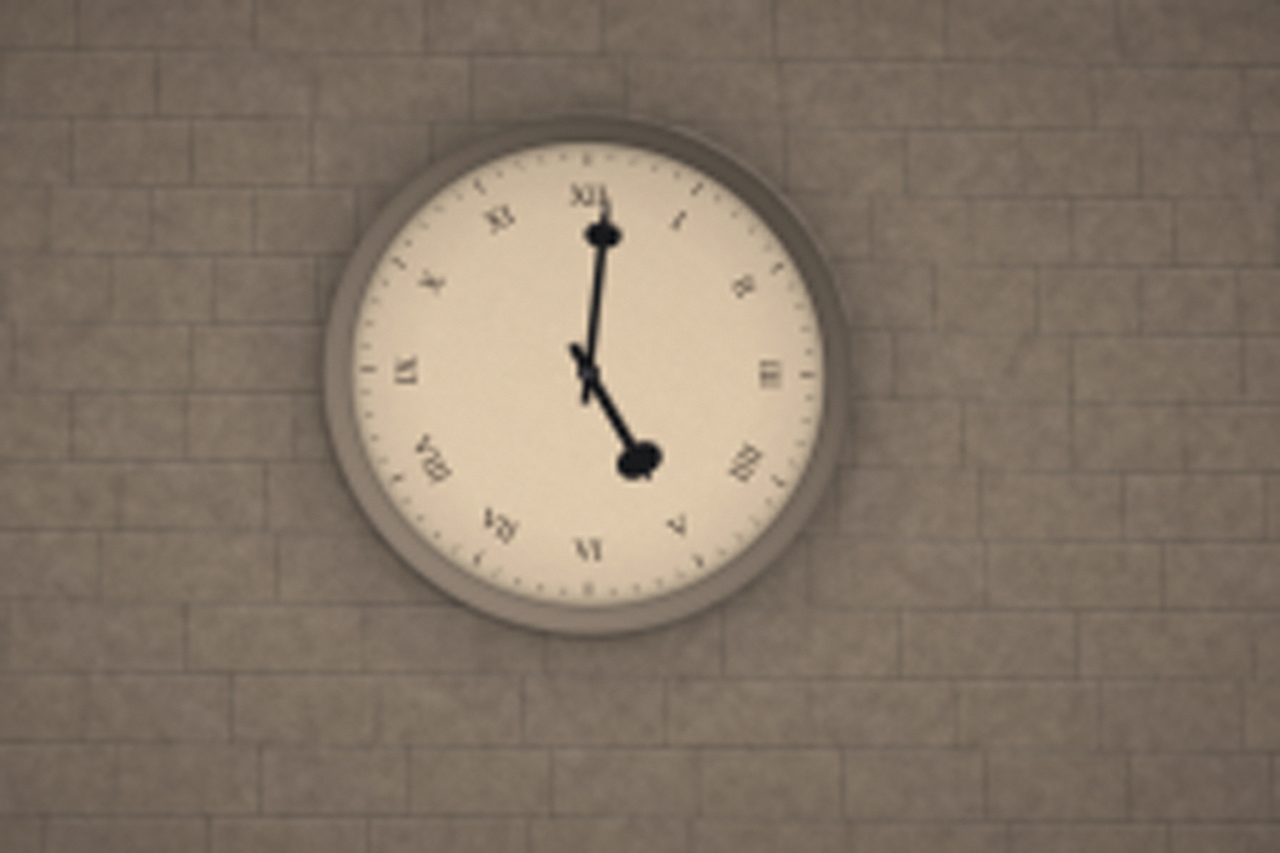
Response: 5:01
